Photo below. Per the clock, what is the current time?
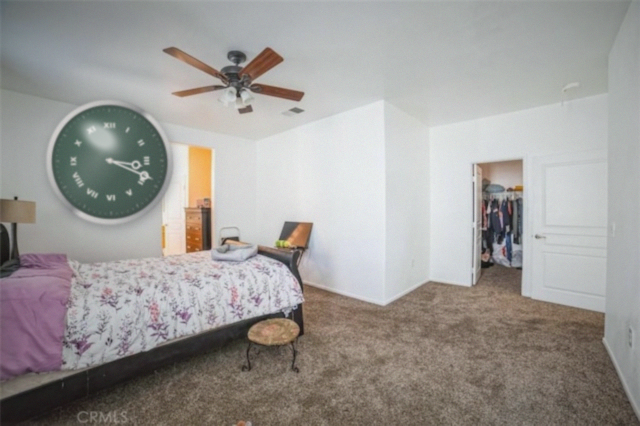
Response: 3:19
